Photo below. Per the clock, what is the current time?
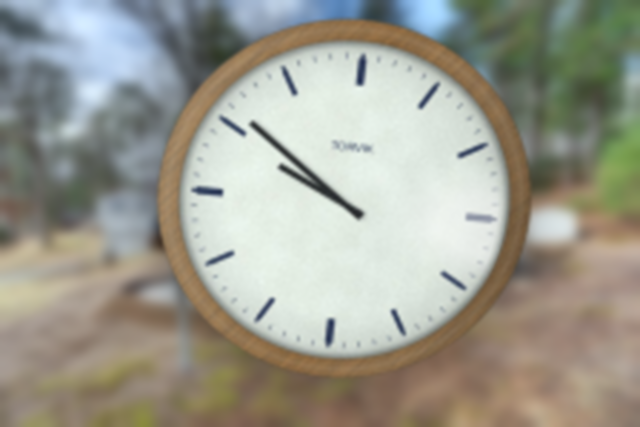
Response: 9:51
